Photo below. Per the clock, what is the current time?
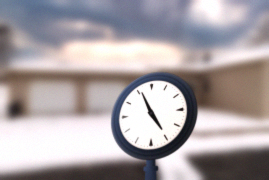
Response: 4:56
